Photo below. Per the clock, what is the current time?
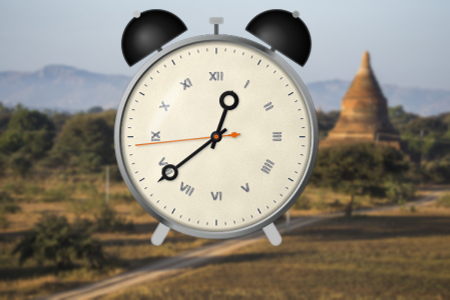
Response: 12:38:44
